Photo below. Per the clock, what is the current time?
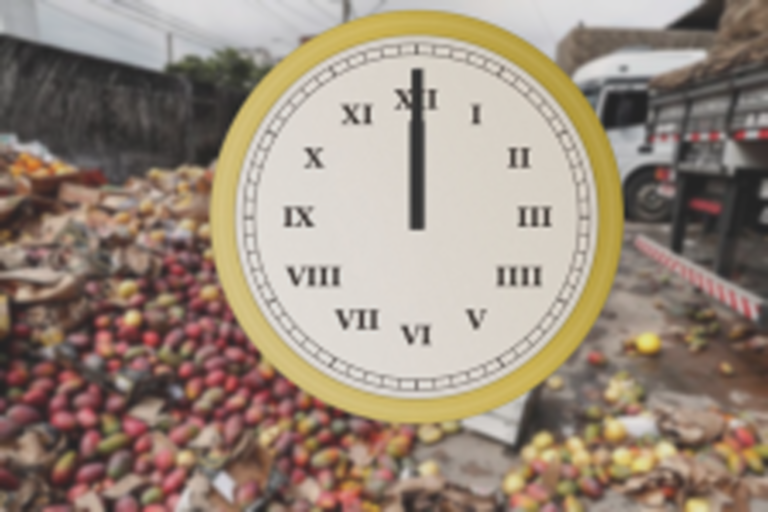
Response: 12:00
